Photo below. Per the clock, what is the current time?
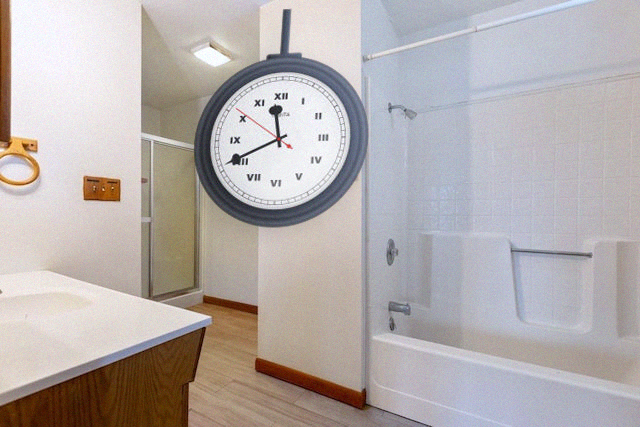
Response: 11:40:51
